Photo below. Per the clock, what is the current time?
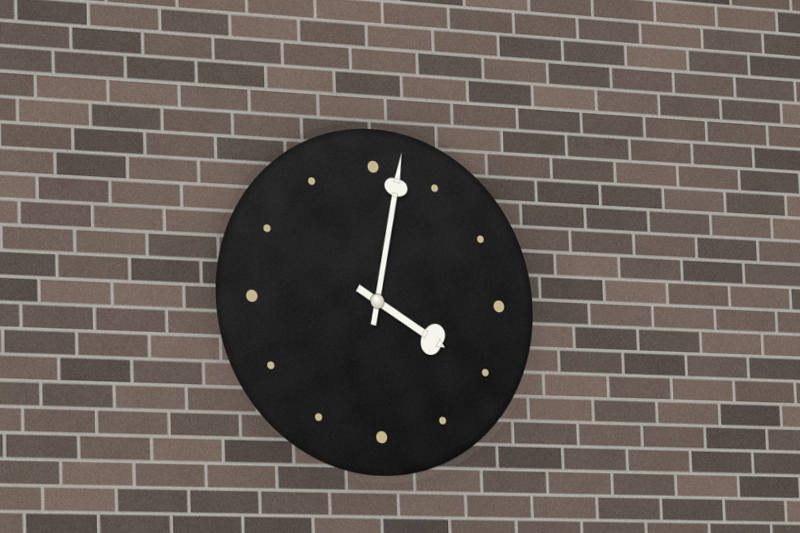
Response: 4:02
